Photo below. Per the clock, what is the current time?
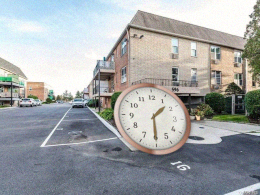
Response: 1:30
